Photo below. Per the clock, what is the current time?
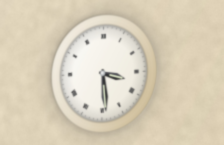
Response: 3:29
